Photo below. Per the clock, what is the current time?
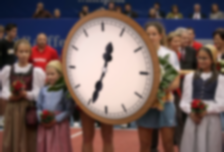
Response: 12:34
